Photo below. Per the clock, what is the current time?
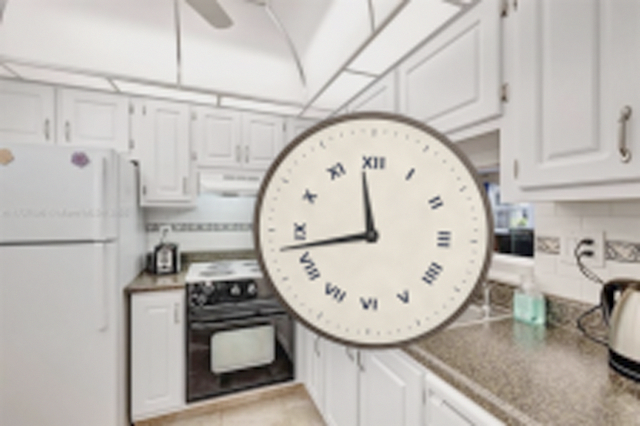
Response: 11:43
